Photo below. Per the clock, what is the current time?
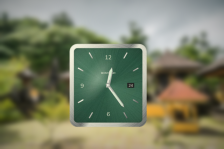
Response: 12:24
